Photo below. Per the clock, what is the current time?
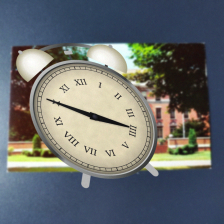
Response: 3:50
